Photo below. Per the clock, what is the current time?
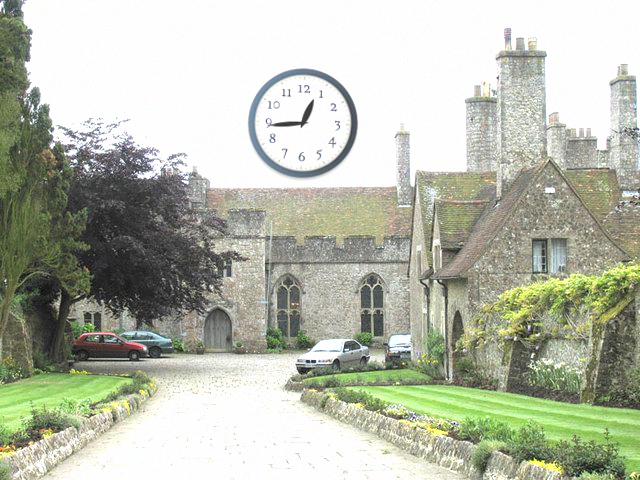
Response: 12:44
